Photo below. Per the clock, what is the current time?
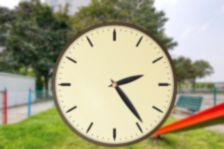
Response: 2:24
